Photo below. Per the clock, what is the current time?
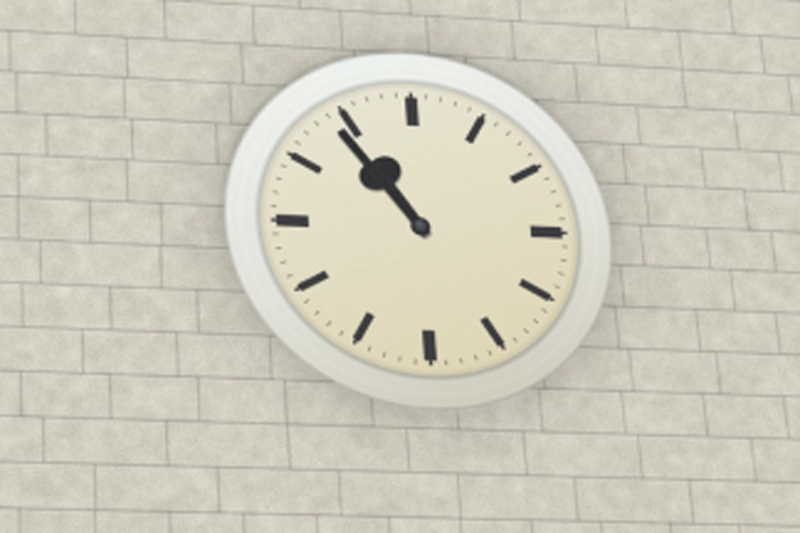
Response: 10:54
